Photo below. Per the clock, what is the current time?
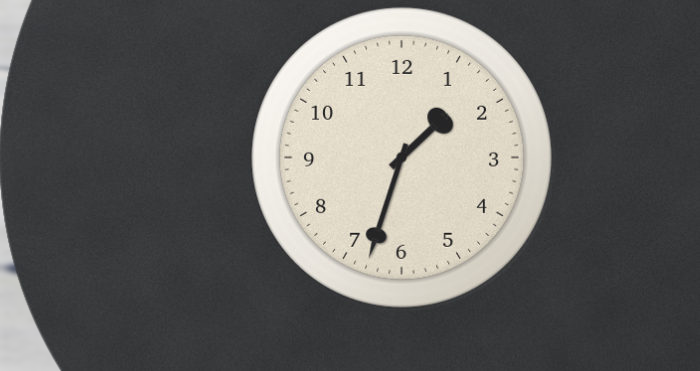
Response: 1:33
